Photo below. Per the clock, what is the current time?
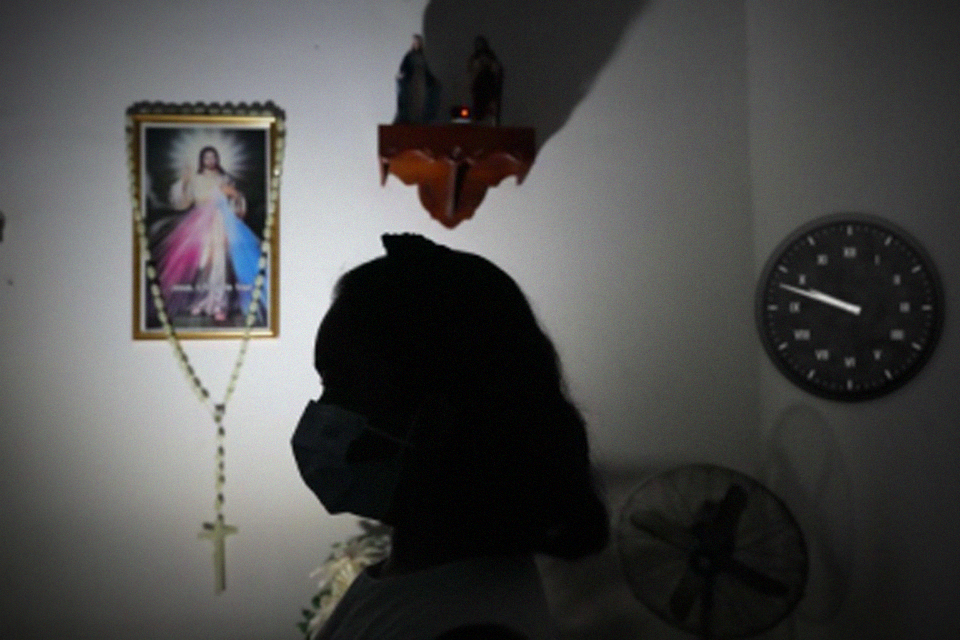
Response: 9:48
